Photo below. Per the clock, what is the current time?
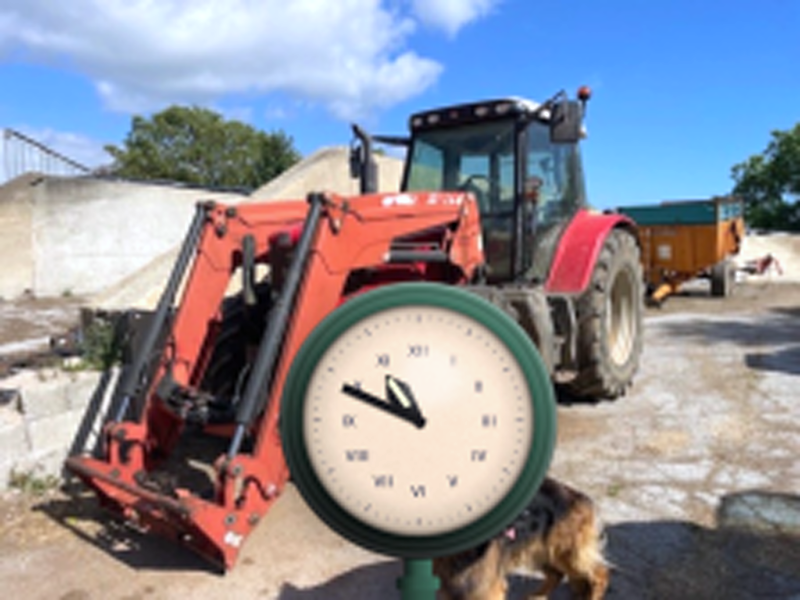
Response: 10:49
